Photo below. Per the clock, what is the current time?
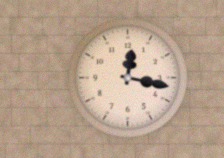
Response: 12:17
